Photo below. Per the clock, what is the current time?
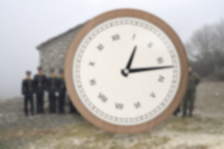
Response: 1:17
